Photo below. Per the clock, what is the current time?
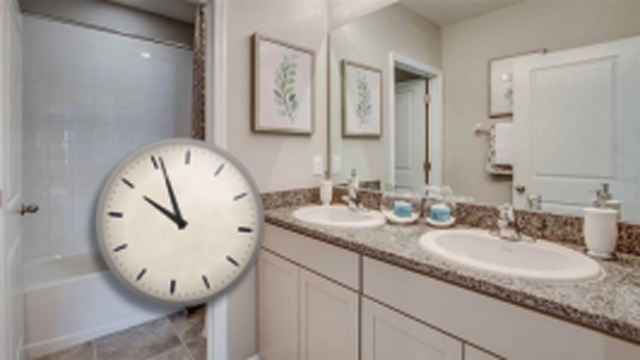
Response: 9:56
